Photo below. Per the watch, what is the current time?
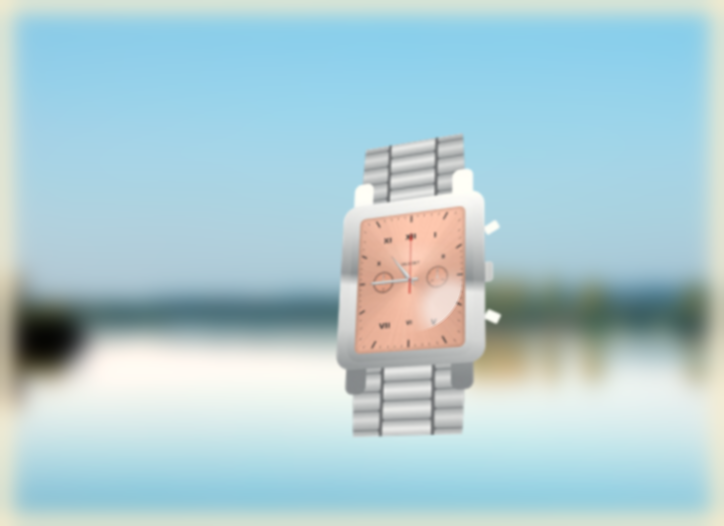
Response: 10:45
